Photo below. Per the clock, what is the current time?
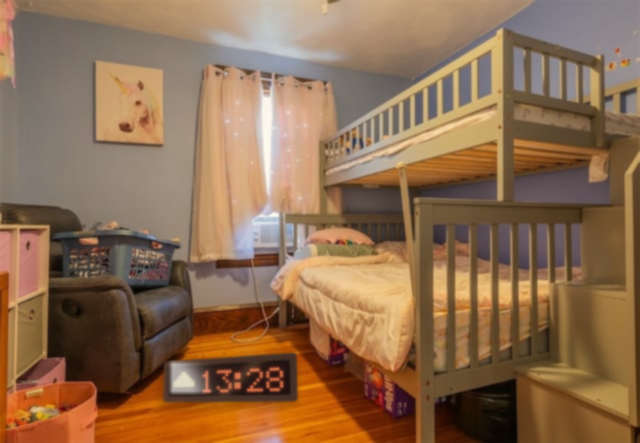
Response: 13:28
